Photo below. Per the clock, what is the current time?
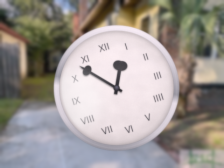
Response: 12:53
